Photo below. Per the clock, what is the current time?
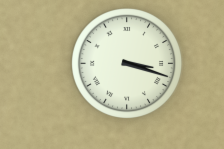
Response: 3:18
